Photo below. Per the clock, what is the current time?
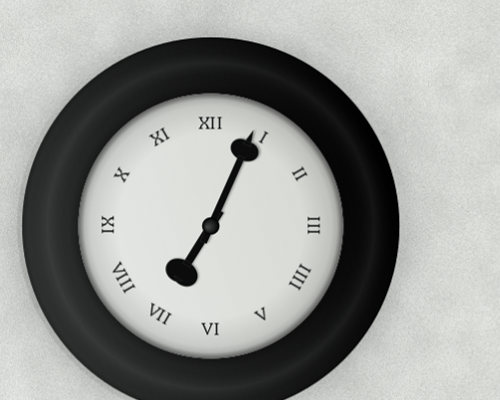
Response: 7:04
